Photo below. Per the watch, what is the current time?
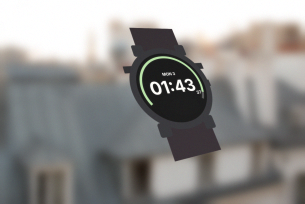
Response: 1:43
